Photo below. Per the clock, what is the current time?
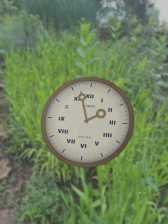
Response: 1:57
